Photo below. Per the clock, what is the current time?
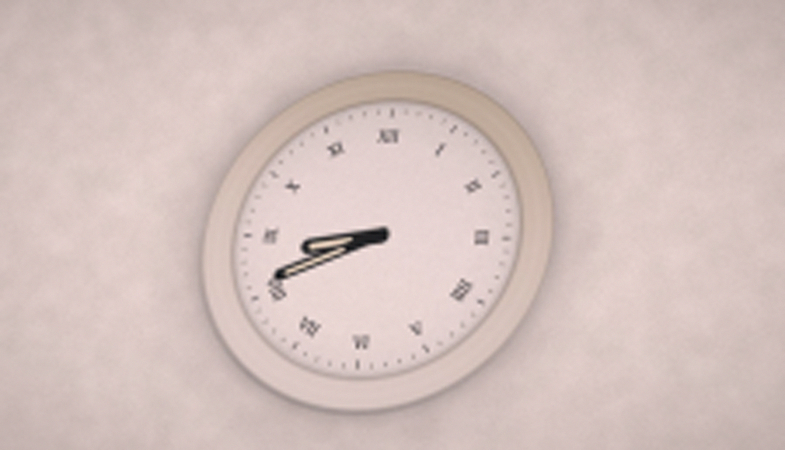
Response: 8:41
